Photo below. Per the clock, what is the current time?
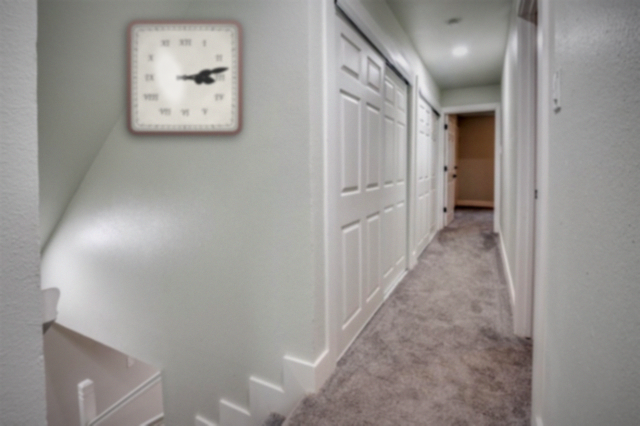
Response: 3:13
